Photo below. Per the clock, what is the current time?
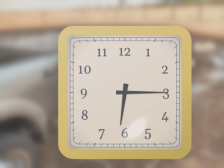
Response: 6:15
